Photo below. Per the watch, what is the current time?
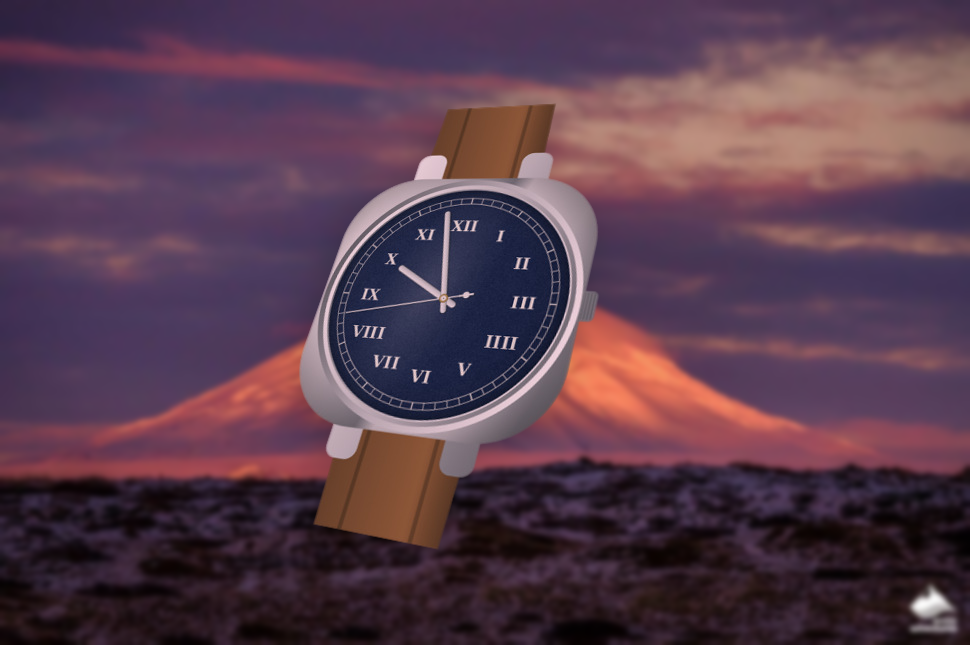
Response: 9:57:43
